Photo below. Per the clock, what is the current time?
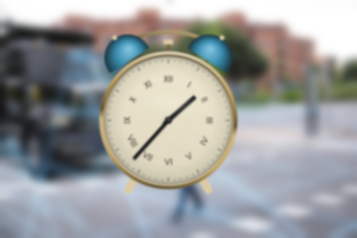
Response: 1:37
